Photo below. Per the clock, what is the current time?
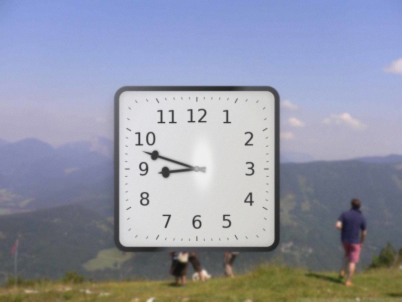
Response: 8:48
